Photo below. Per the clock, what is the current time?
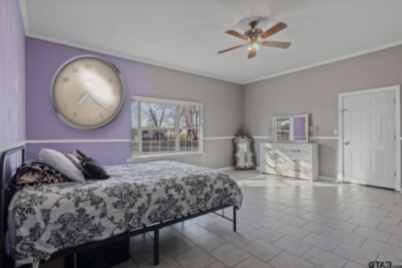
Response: 7:22
